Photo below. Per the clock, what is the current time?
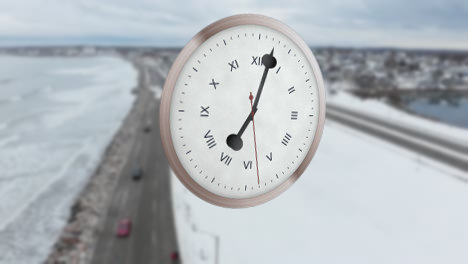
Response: 7:02:28
